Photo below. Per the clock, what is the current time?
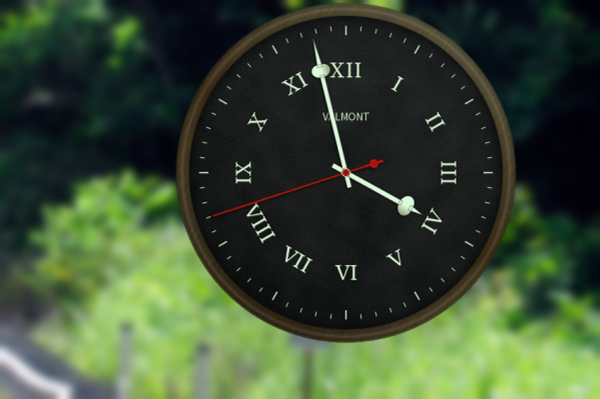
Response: 3:57:42
